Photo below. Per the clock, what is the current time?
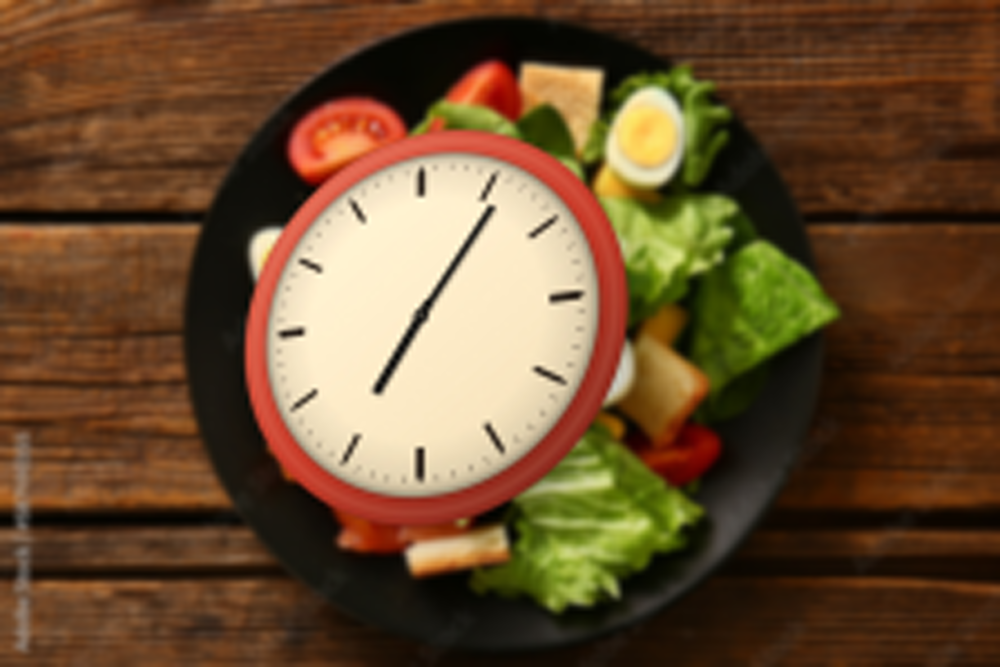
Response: 7:06
